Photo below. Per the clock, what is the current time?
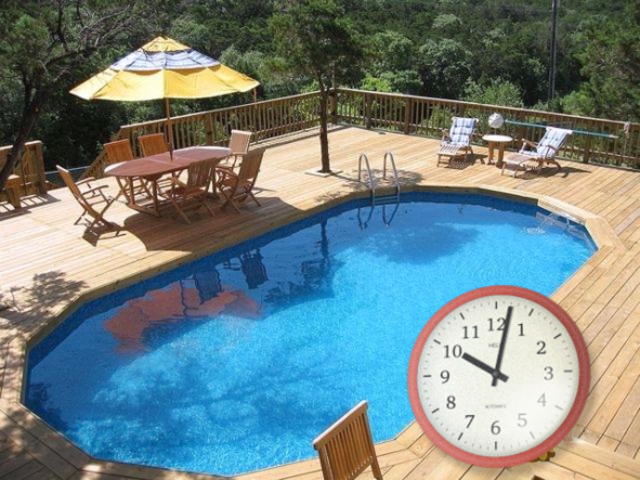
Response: 10:02
